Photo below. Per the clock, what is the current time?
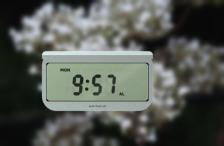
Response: 9:57
